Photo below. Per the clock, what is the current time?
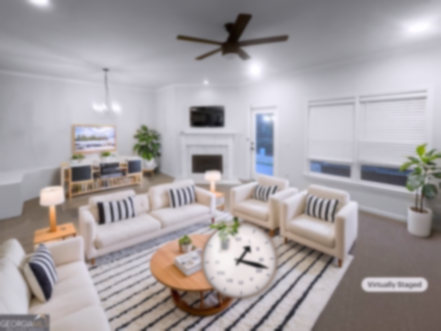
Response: 1:18
